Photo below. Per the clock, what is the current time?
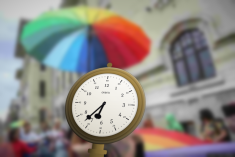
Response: 6:37
